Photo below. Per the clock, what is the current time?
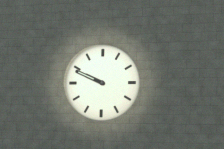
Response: 9:49
